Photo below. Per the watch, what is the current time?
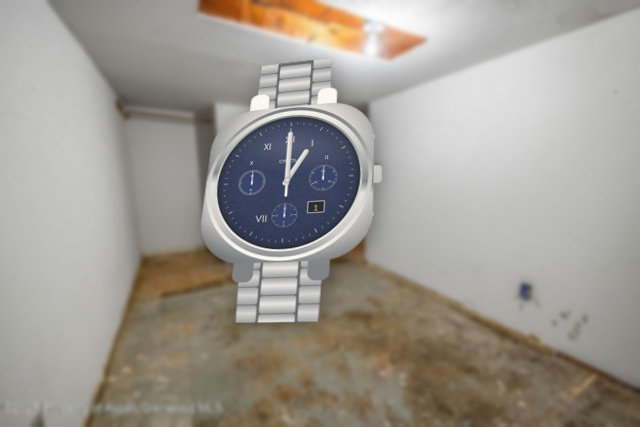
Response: 1:00
